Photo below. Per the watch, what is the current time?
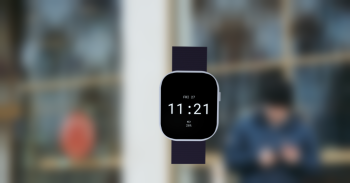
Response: 11:21
